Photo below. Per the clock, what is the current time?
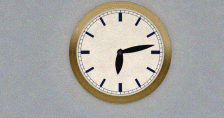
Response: 6:13
